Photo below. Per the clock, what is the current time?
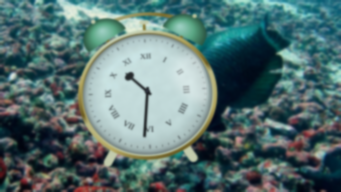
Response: 10:31
